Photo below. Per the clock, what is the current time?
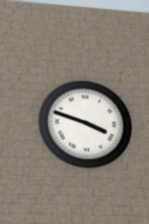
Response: 3:48
